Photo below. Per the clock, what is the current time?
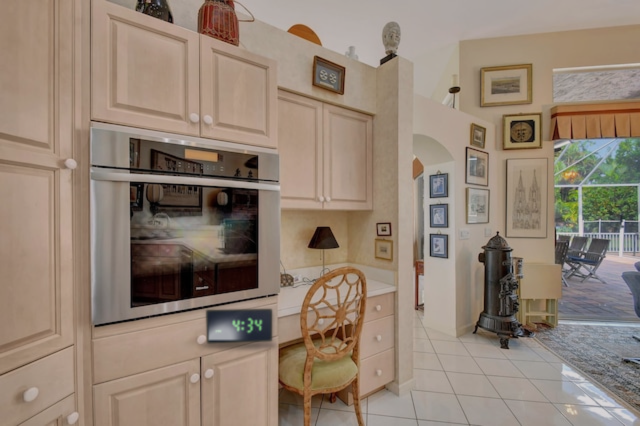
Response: 4:34
